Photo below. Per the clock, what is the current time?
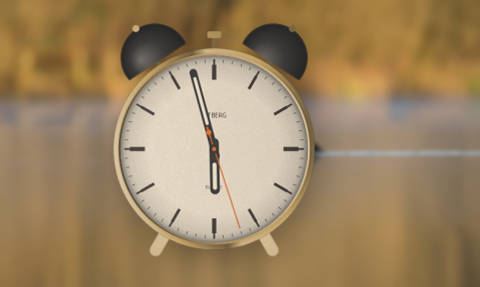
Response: 5:57:27
